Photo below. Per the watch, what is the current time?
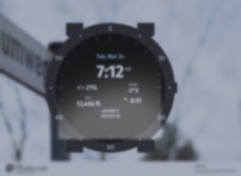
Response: 7:12
